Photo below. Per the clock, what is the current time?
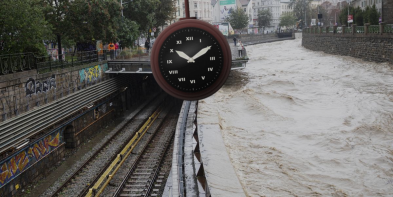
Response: 10:10
